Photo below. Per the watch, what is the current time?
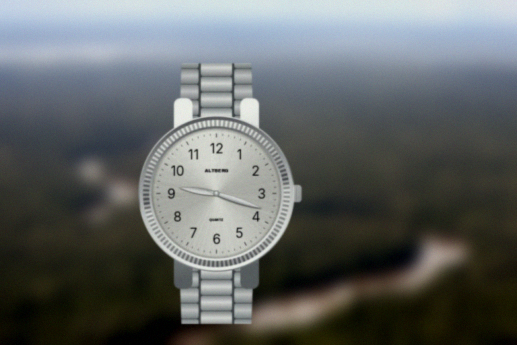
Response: 9:18
